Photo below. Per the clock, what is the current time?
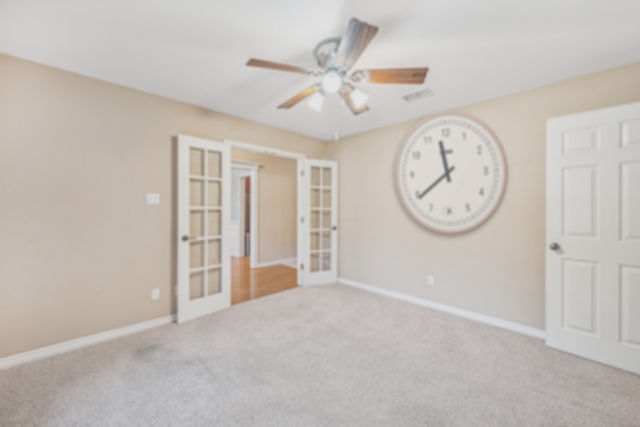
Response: 11:39
